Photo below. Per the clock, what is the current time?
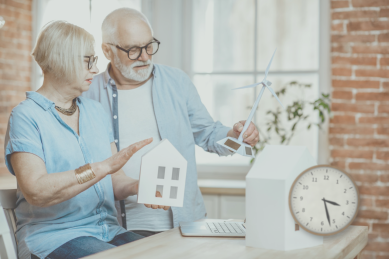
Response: 3:27
